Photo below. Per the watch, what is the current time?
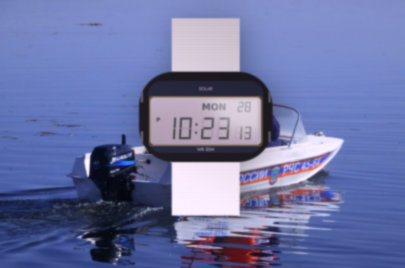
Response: 10:23:13
